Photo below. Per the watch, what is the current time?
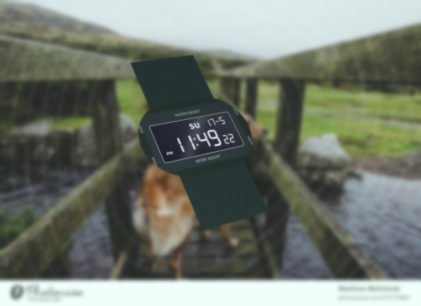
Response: 11:49
